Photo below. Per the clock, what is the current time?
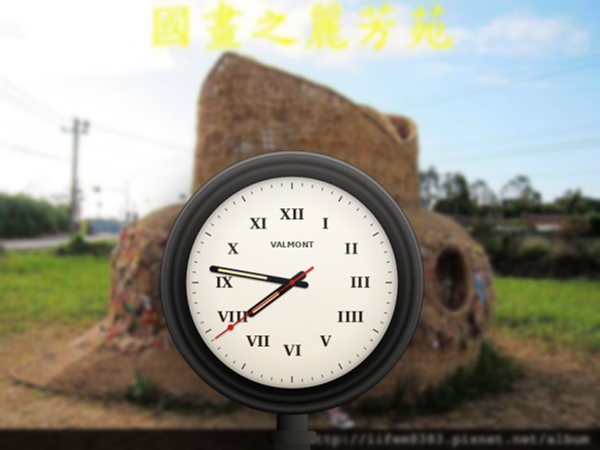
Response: 7:46:39
